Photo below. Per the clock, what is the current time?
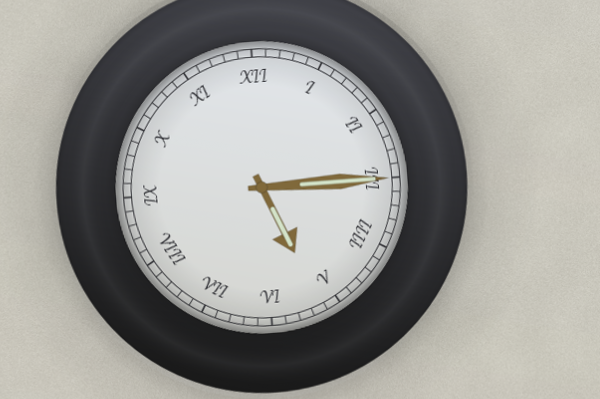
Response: 5:15
